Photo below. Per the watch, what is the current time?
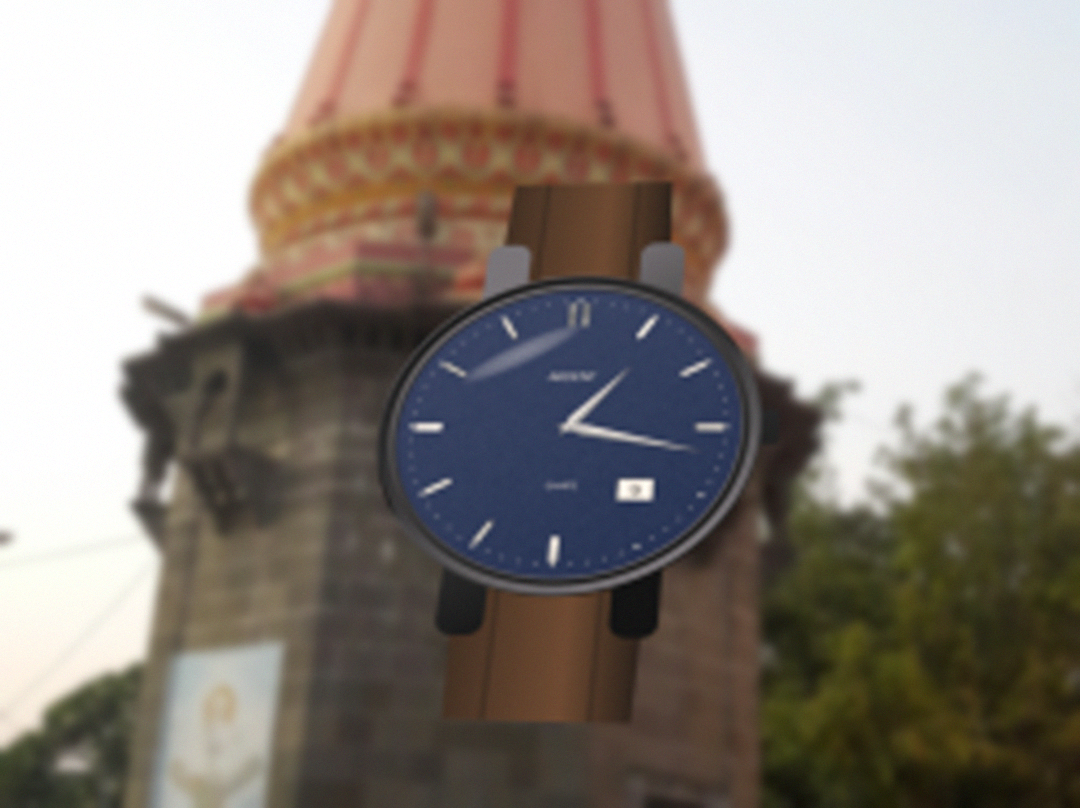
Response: 1:17
